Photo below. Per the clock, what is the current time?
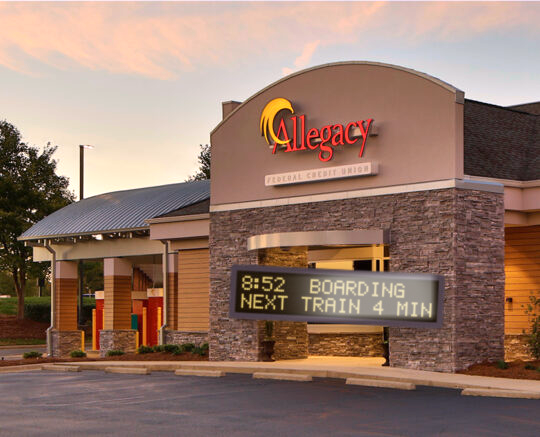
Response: 8:52
